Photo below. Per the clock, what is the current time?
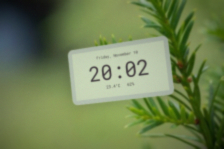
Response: 20:02
